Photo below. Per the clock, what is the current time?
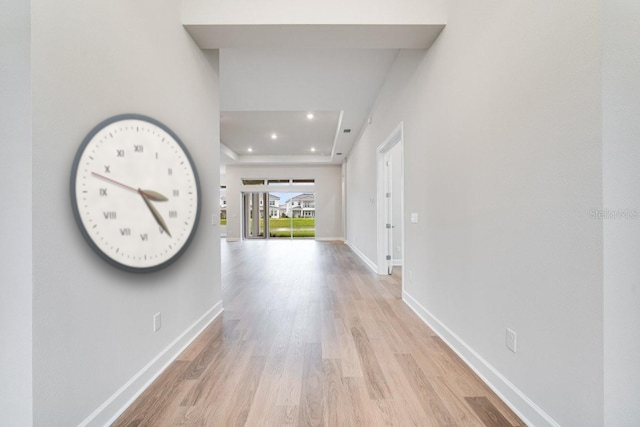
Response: 3:23:48
